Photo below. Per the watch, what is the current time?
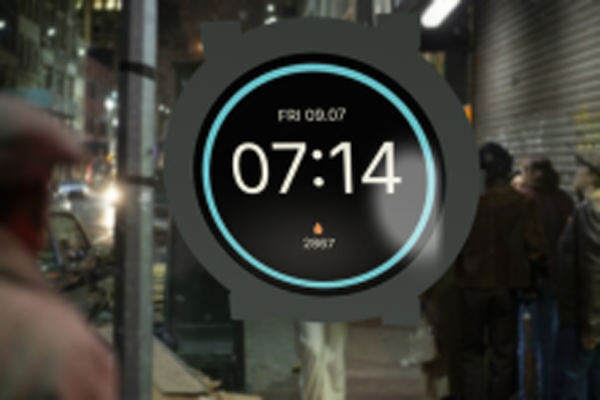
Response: 7:14
